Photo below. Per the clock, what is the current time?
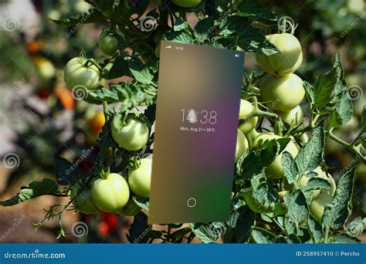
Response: 14:38
